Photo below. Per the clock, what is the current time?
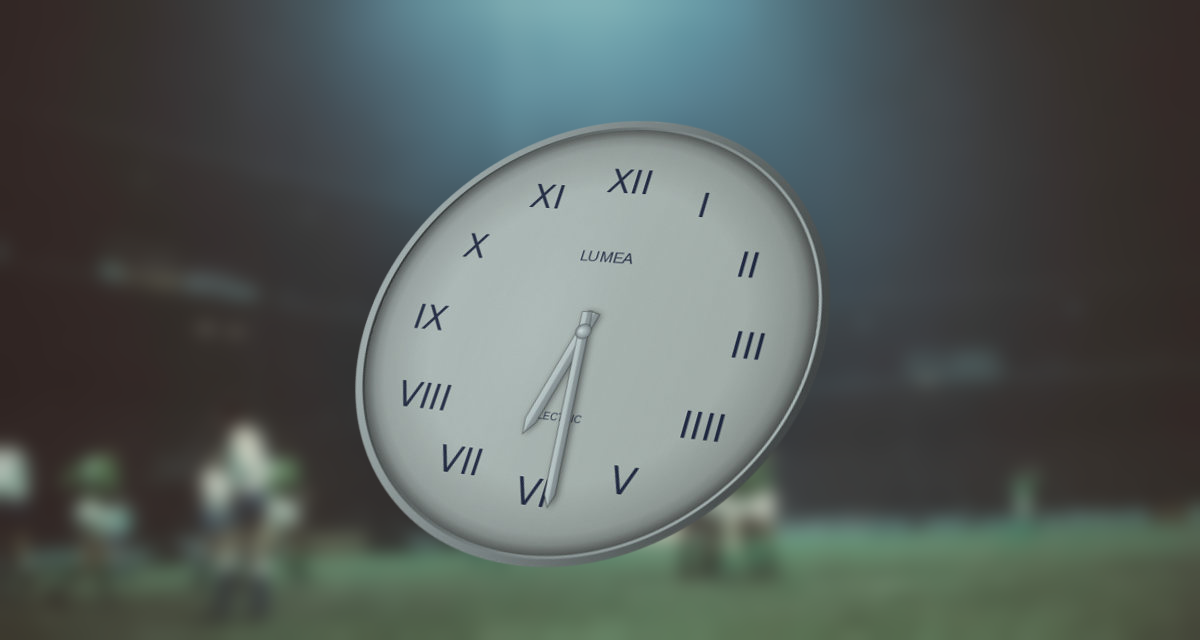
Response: 6:29
